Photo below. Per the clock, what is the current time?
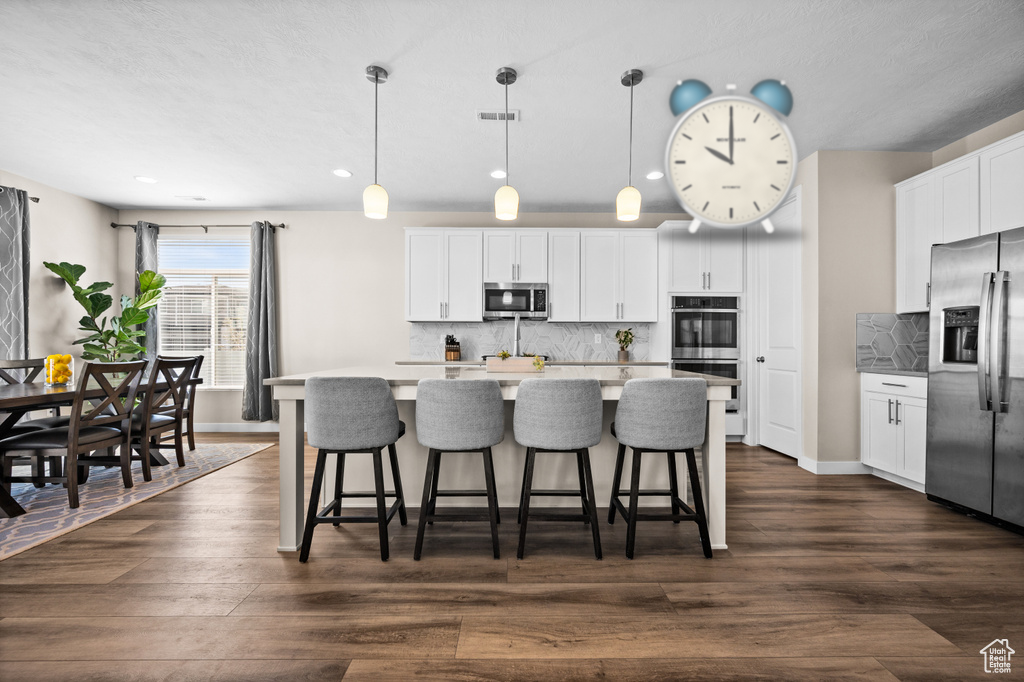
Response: 10:00
